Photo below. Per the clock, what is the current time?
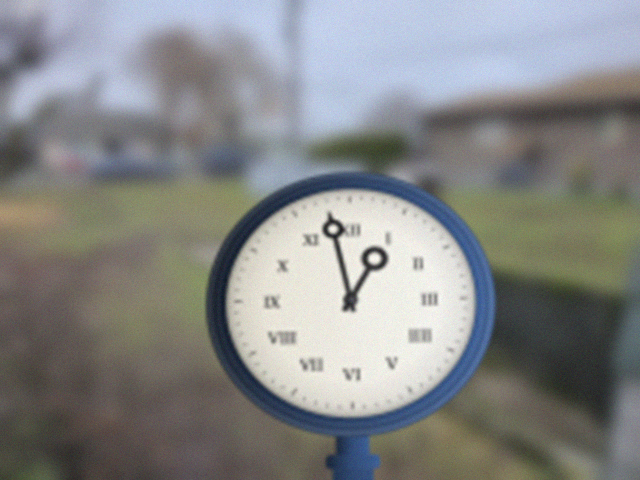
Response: 12:58
